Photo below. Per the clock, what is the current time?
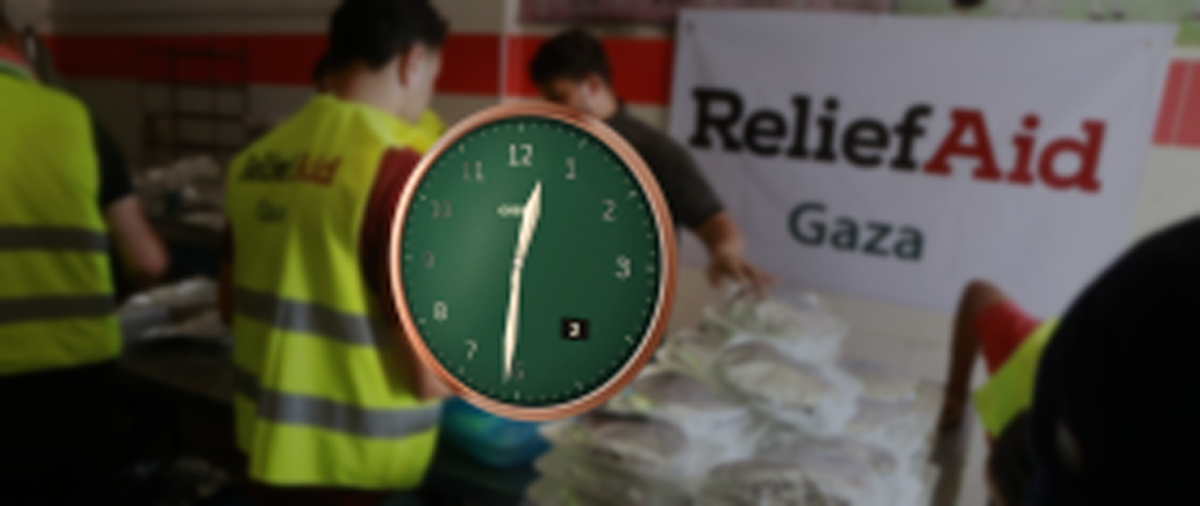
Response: 12:31
